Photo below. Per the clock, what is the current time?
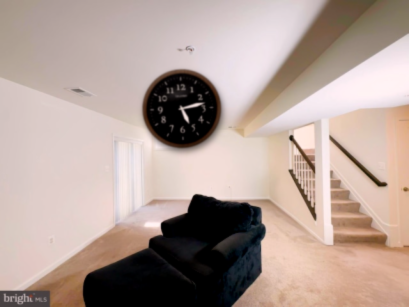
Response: 5:13
